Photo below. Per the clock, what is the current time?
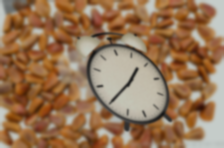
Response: 1:40
